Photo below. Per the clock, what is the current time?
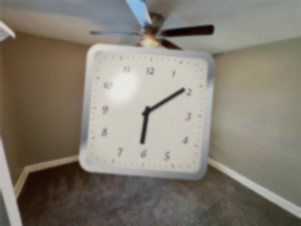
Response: 6:09
